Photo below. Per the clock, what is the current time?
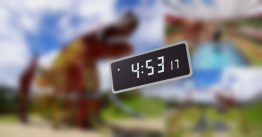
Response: 4:53:17
